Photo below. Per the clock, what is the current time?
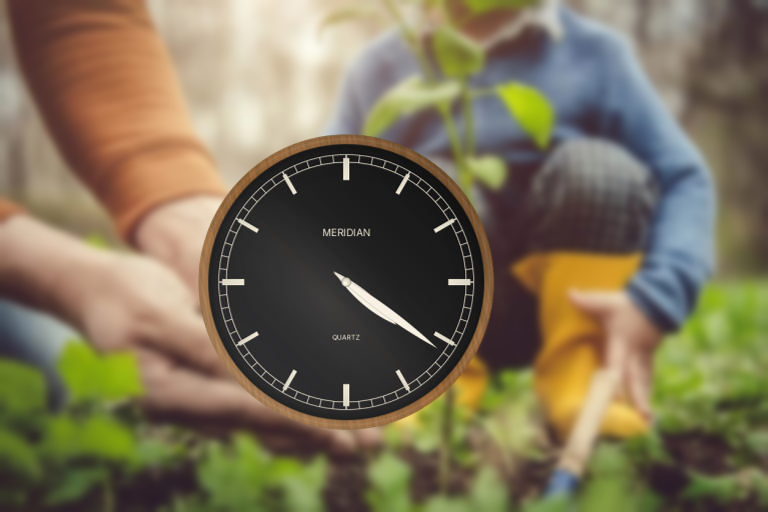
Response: 4:21
